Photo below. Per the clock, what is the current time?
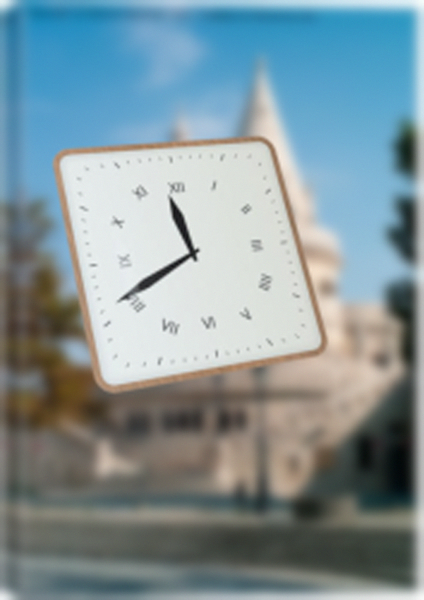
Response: 11:41
